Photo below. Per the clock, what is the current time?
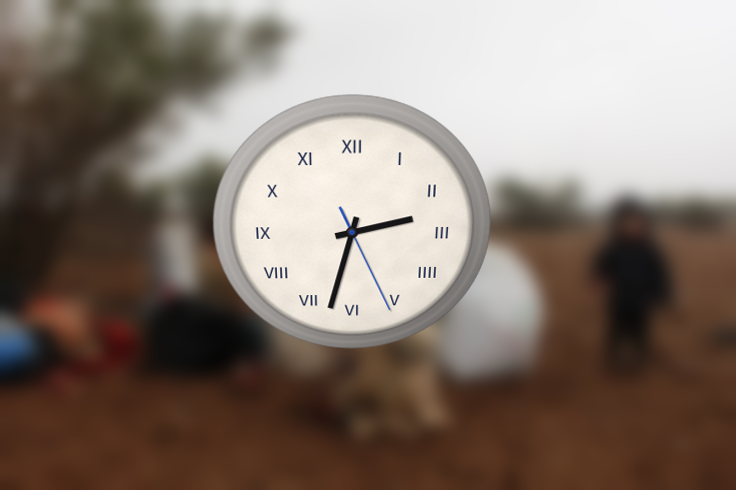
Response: 2:32:26
